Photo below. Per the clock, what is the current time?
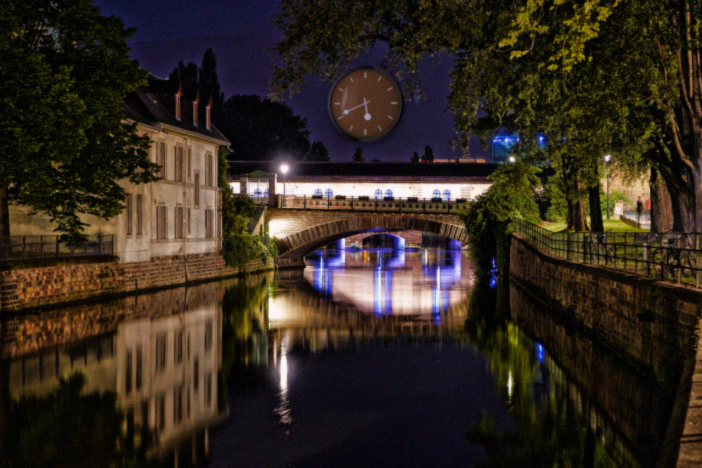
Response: 5:41
